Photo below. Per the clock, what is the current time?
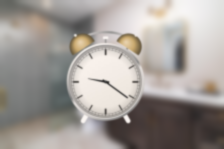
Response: 9:21
